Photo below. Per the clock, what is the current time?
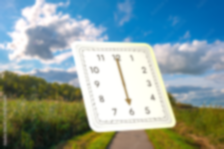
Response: 6:00
